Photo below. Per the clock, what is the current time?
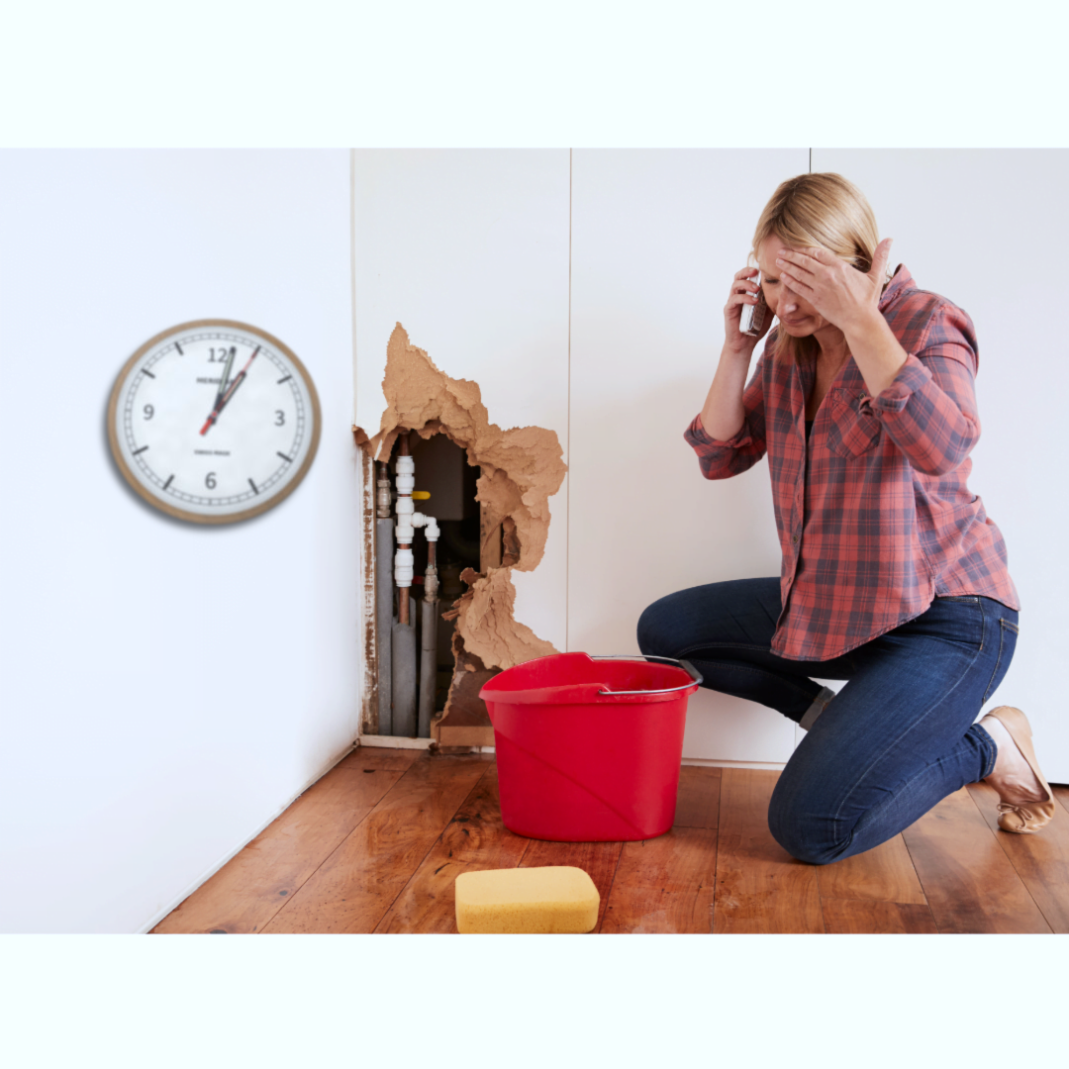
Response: 1:02:05
